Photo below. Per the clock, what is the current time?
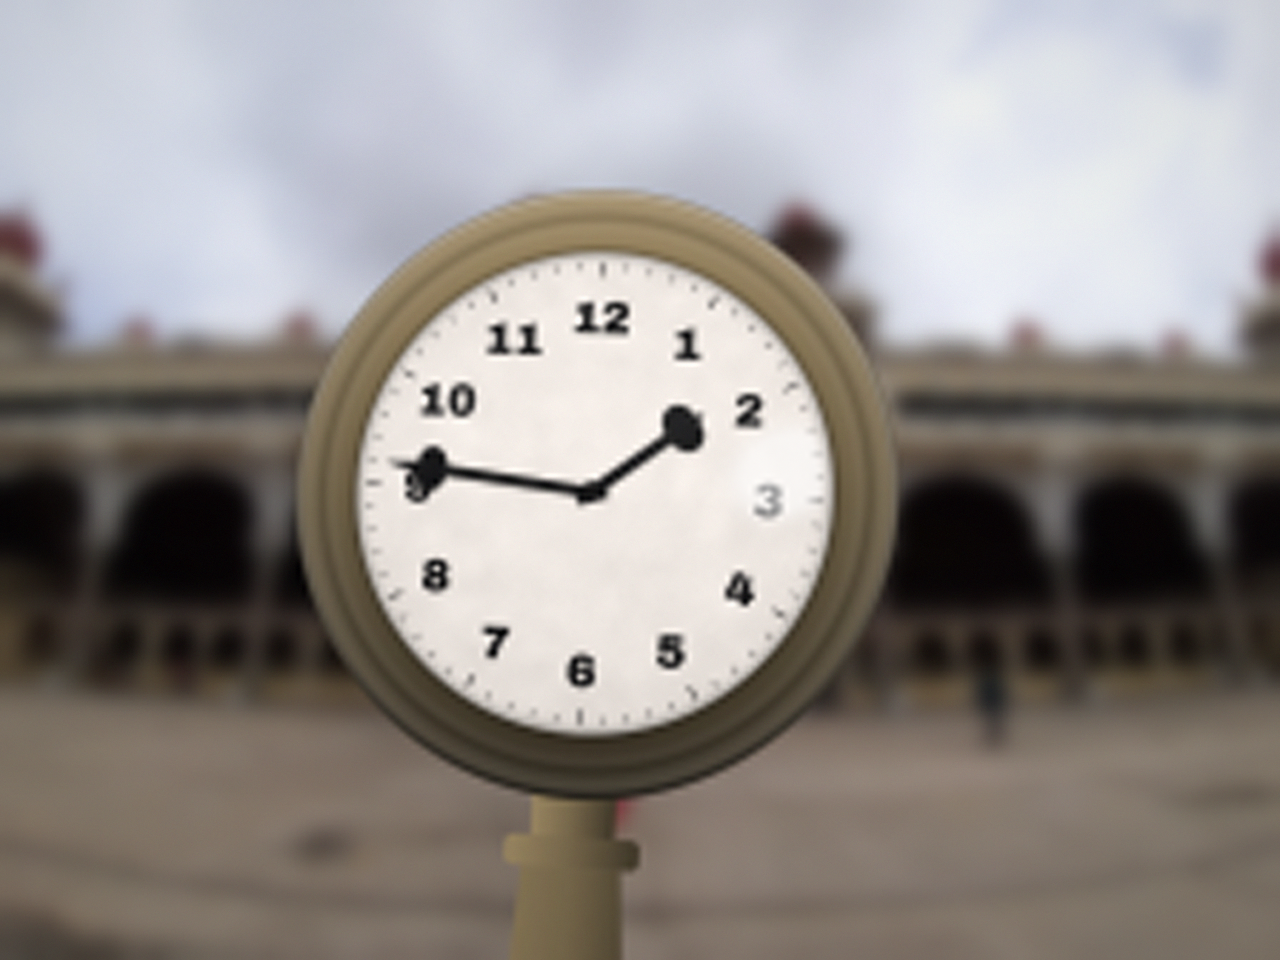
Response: 1:46
